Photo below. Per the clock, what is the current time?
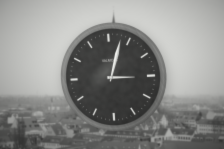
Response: 3:03
